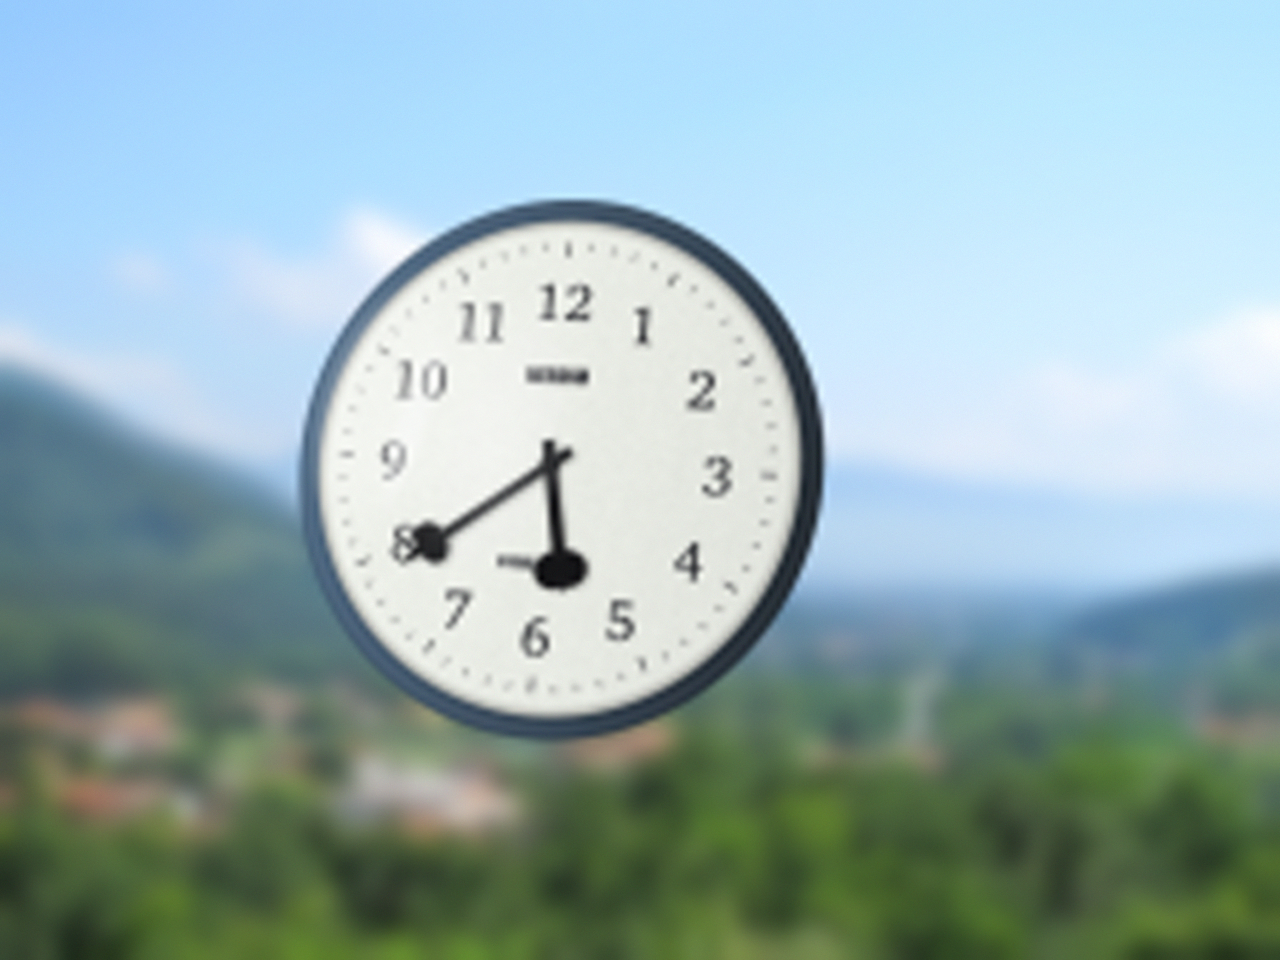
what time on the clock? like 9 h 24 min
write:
5 h 39 min
